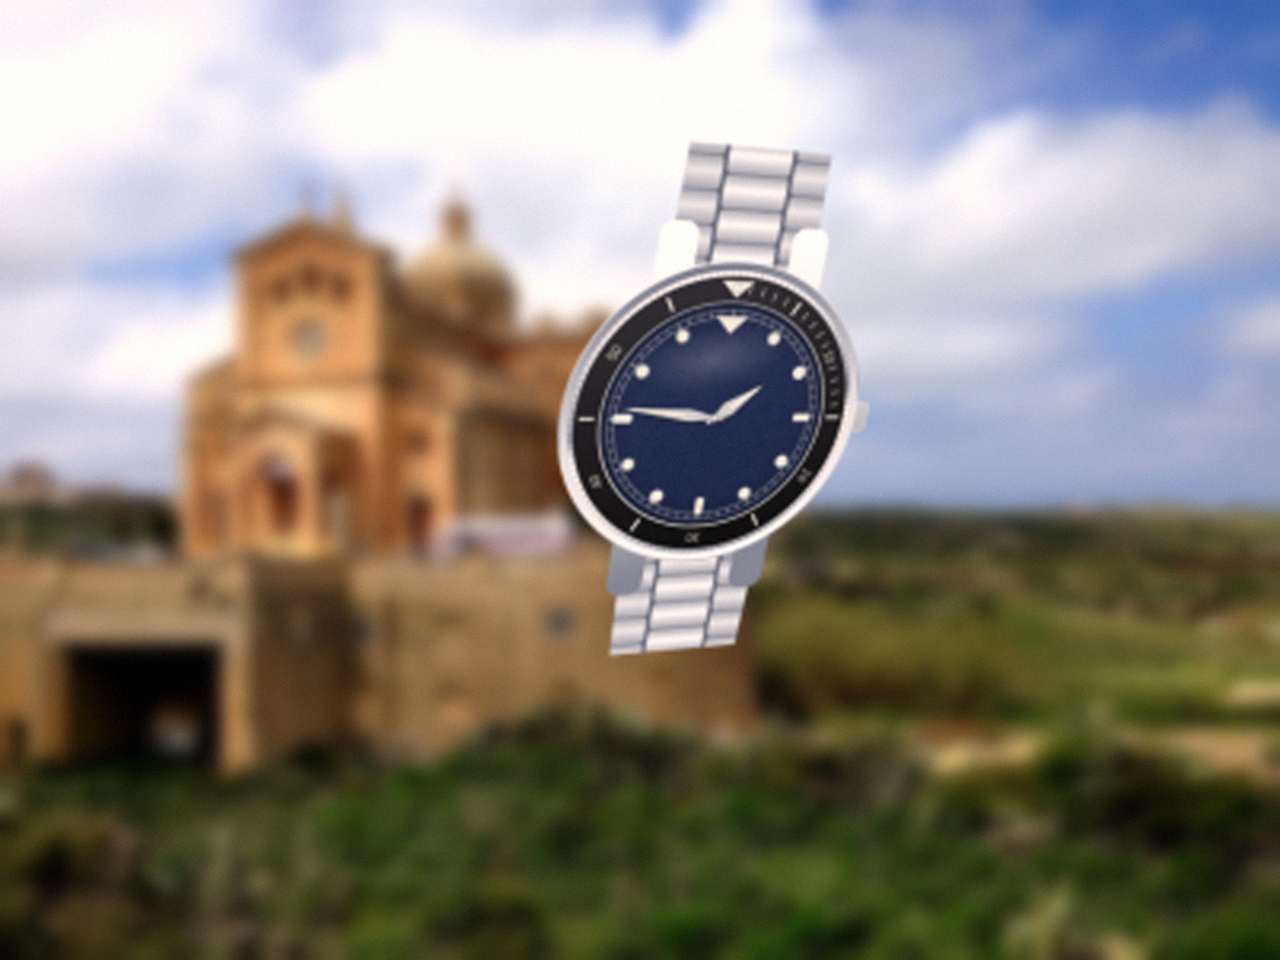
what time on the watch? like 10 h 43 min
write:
1 h 46 min
